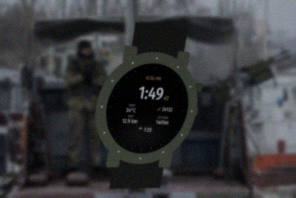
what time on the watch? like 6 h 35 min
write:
1 h 49 min
